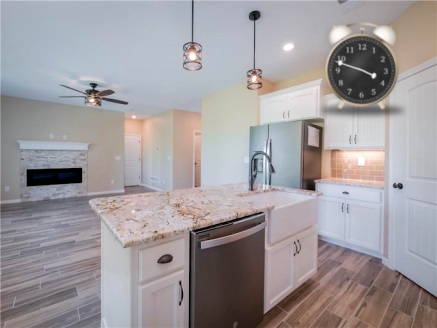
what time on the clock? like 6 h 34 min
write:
3 h 48 min
